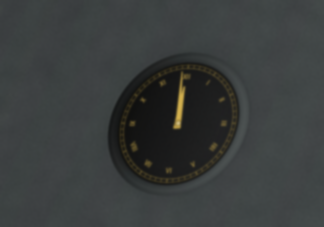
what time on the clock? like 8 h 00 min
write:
11 h 59 min
